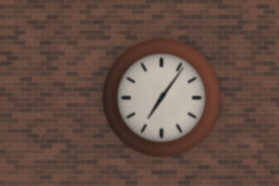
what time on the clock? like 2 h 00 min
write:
7 h 06 min
